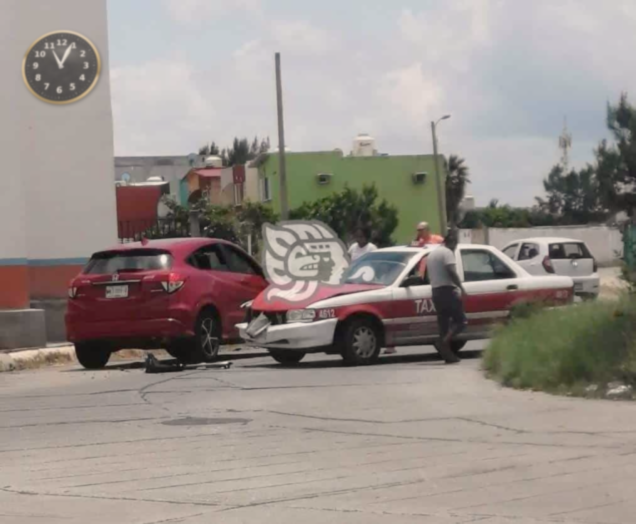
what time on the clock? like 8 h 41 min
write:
11 h 04 min
